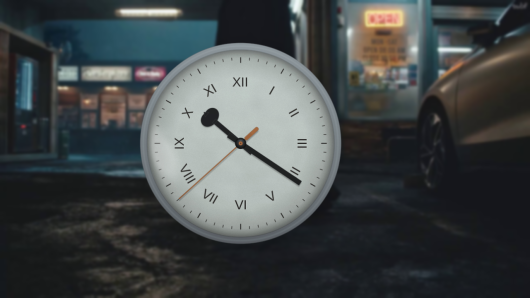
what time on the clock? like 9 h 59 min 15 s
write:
10 h 20 min 38 s
